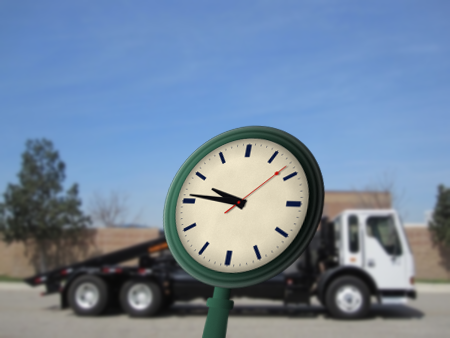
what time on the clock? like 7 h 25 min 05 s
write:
9 h 46 min 08 s
